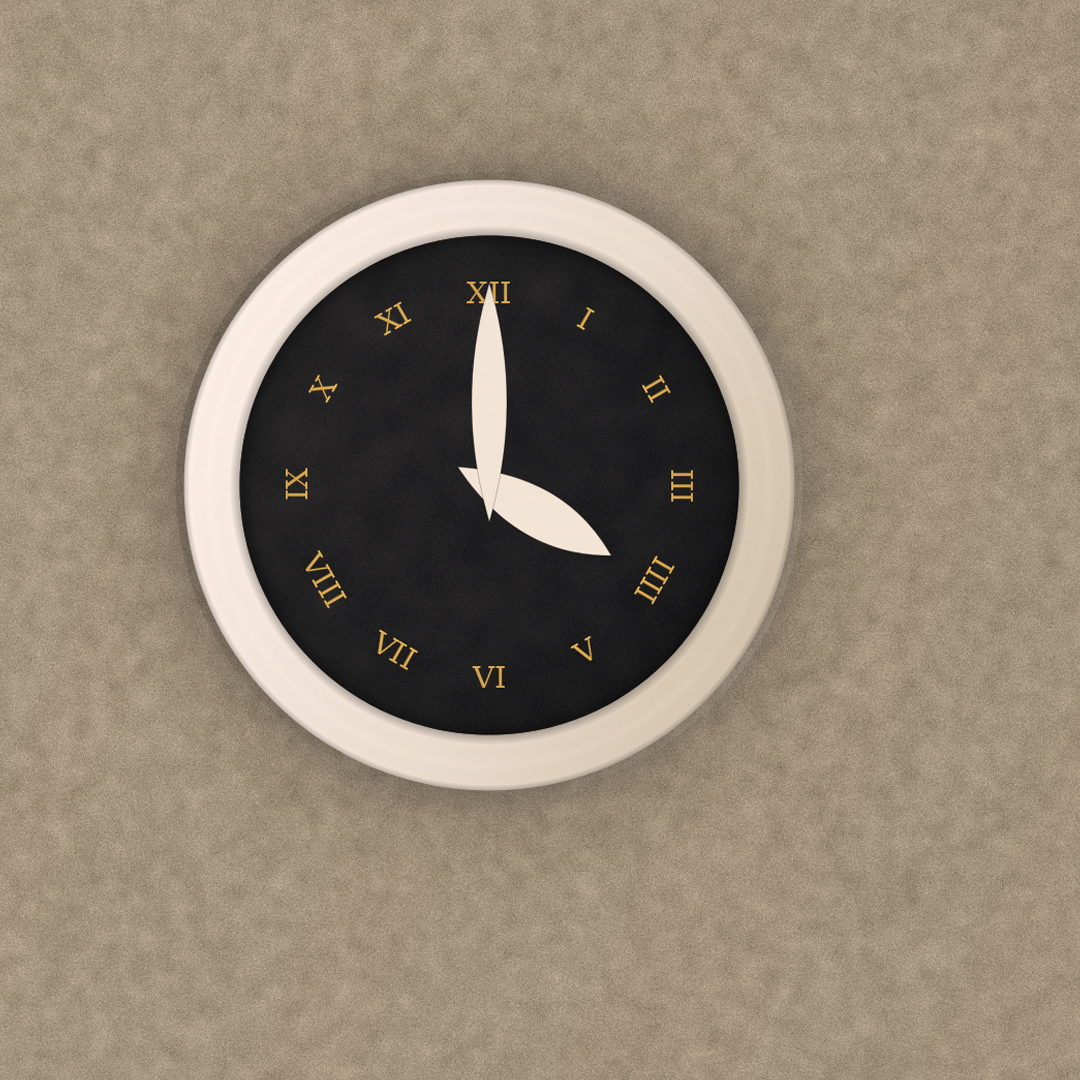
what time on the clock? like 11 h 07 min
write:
4 h 00 min
